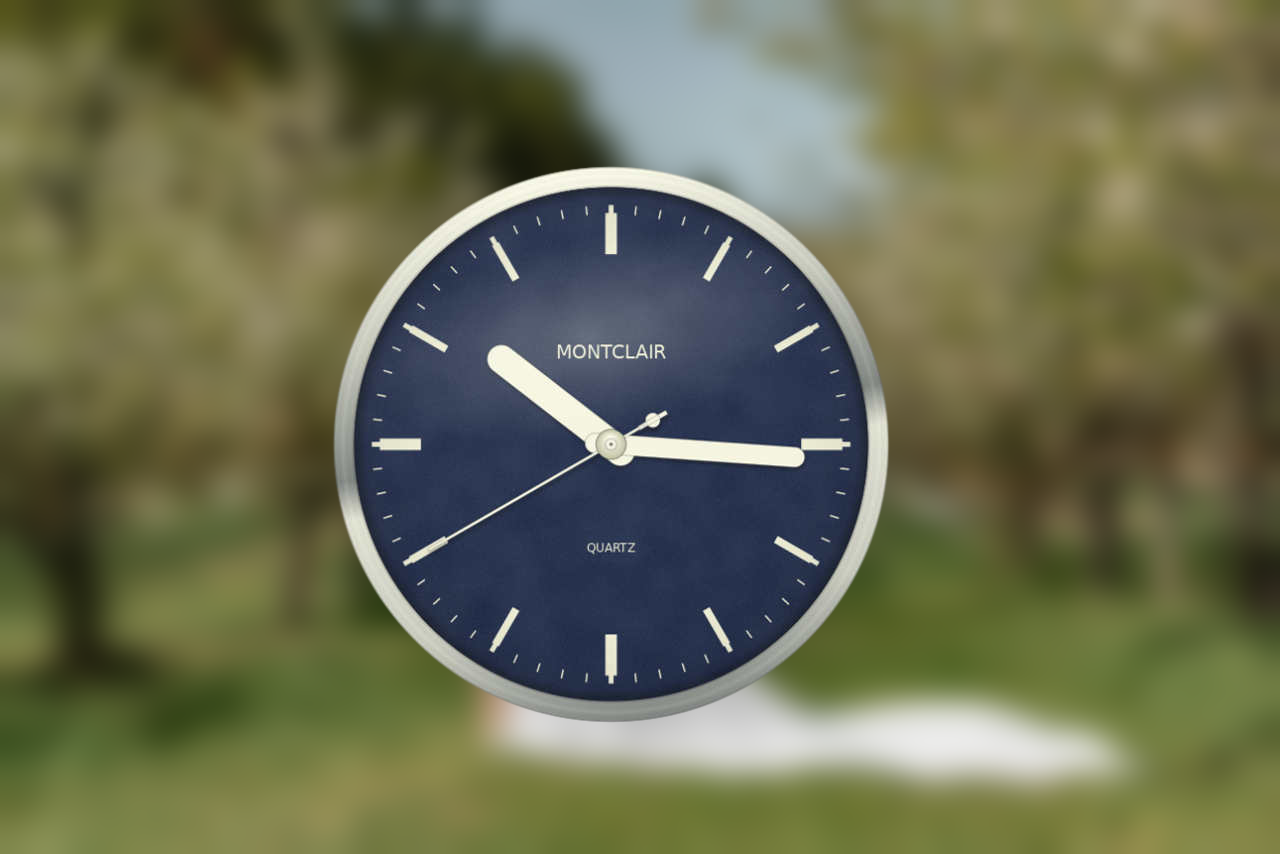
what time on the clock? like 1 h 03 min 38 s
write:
10 h 15 min 40 s
